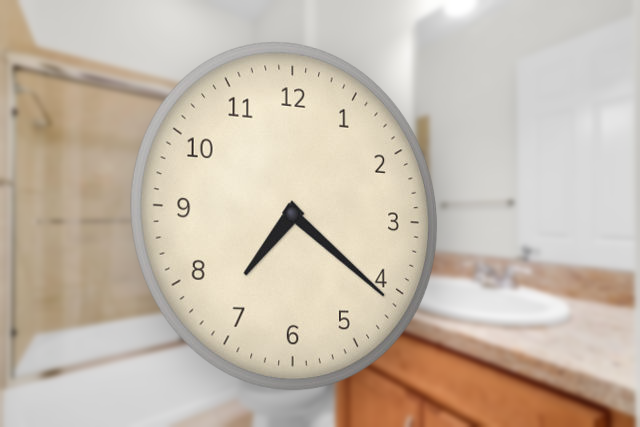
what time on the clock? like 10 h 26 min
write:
7 h 21 min
